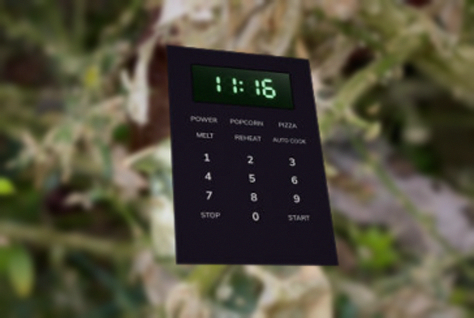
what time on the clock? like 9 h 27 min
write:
11 h 16 min
